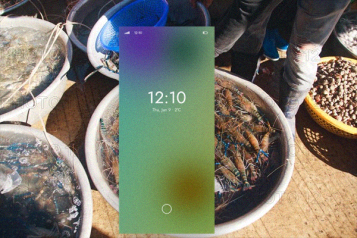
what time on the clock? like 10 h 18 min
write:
12 h 10 min
